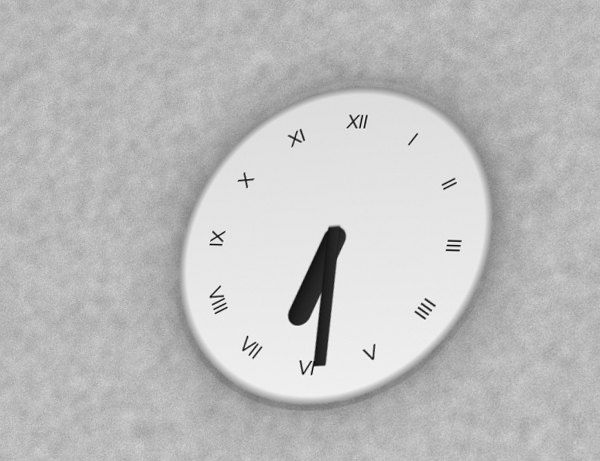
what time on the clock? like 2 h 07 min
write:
6 h 29 min
